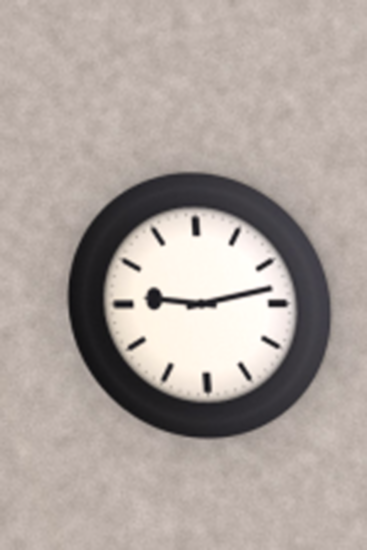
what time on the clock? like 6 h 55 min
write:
9 h 13 min
